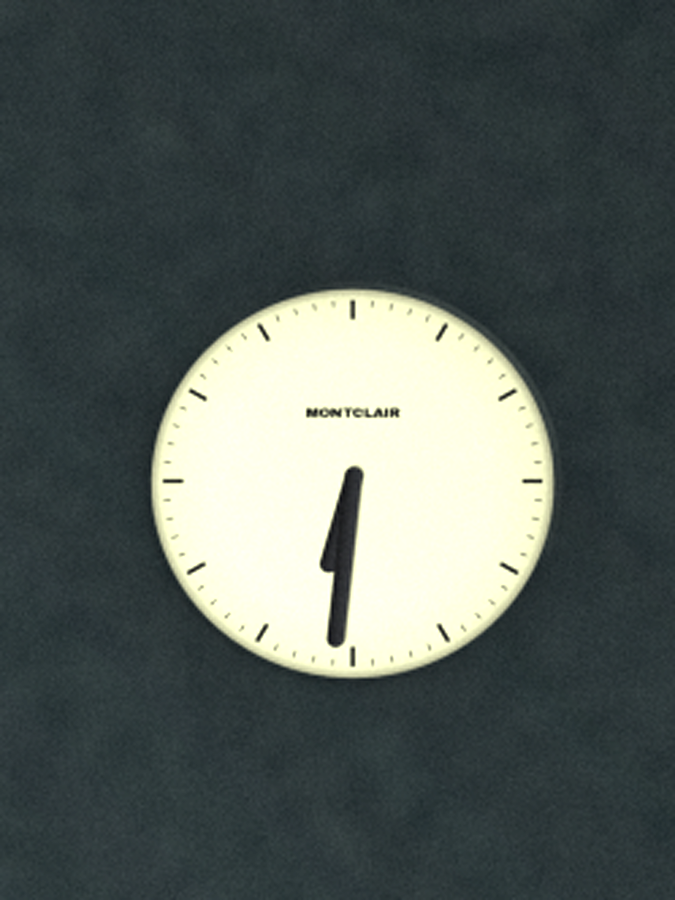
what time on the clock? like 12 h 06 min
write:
6 h 31 min
